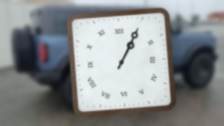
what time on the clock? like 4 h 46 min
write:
1 h 05 min
